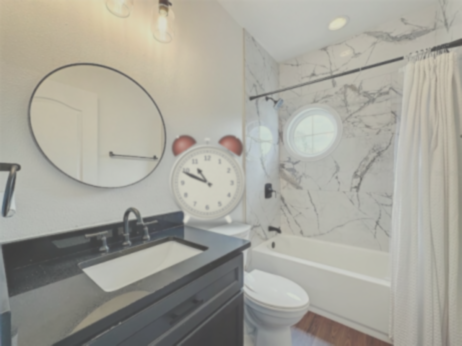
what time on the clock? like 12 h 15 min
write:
10 h 49 min
